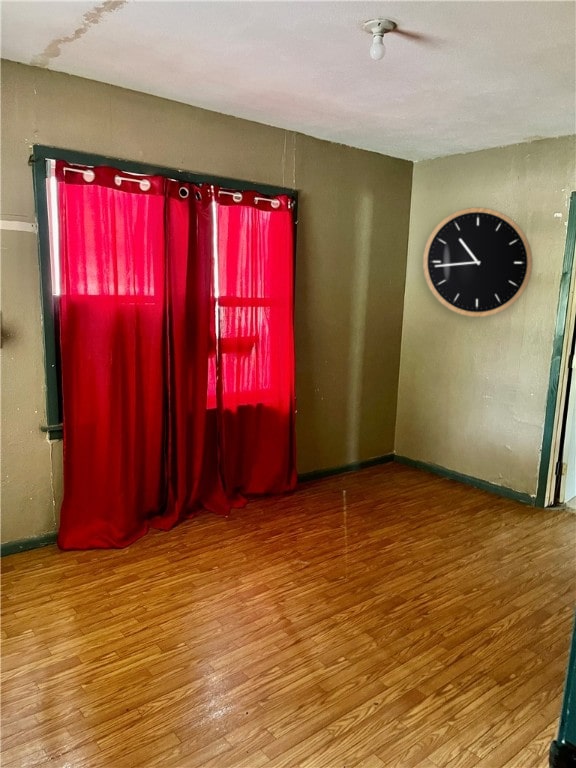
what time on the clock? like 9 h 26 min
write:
10 h 44 min
